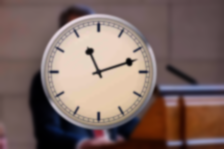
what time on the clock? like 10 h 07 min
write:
11 h 12 min
